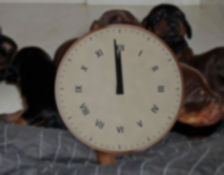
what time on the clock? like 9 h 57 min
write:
11 h 59 min
